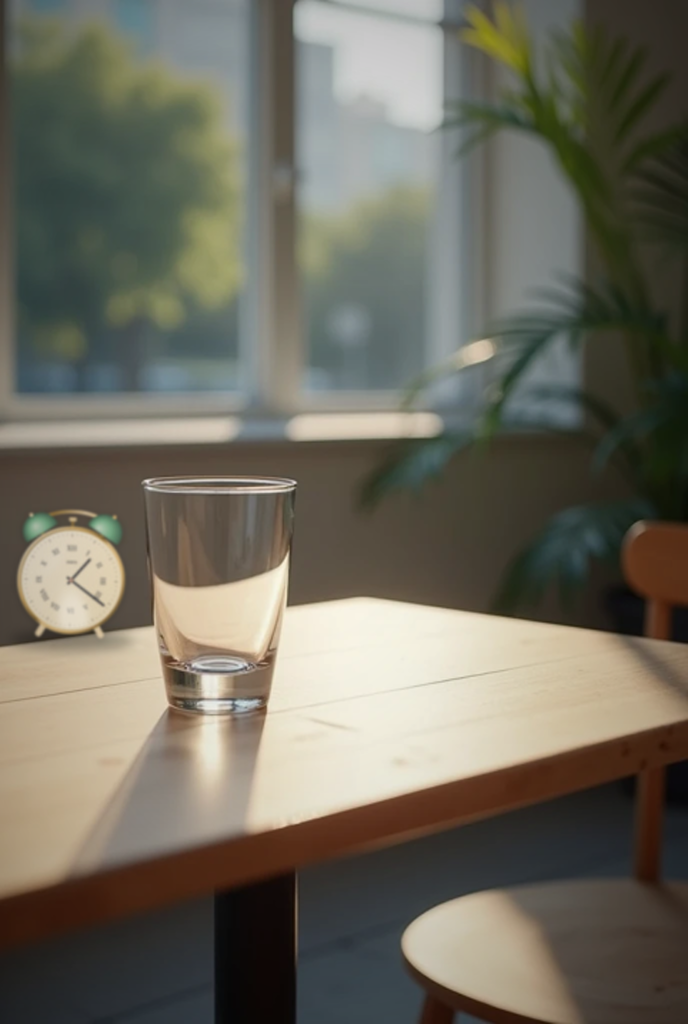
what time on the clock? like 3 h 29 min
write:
1 h 21 min
